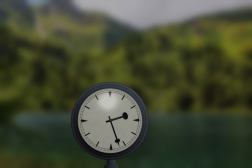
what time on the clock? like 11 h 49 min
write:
2 h 27 min
